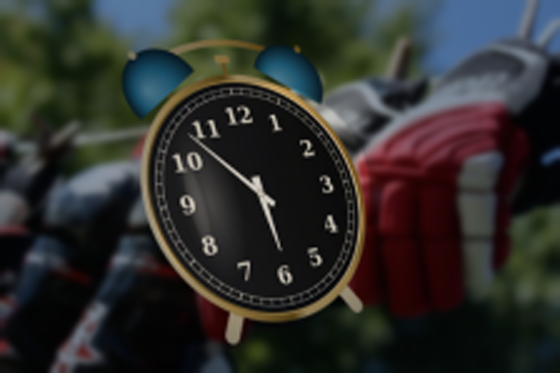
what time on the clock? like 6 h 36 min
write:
5 h 53 min
